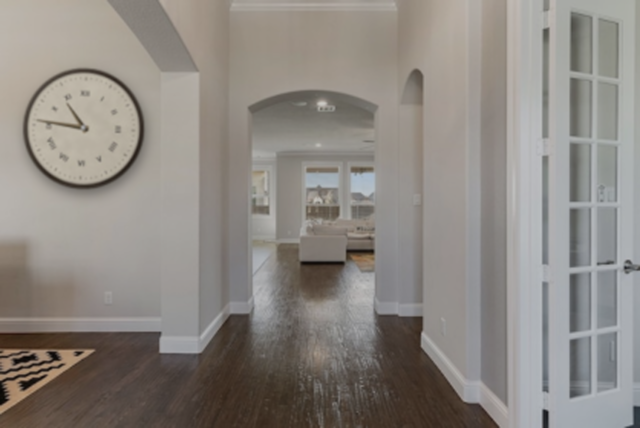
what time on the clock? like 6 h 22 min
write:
10 h 46 min
